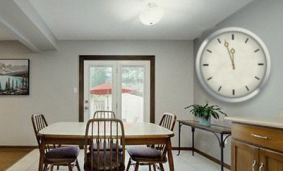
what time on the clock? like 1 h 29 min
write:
11 h 57 min
